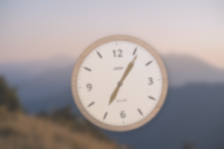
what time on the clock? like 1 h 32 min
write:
7 h 06 min
